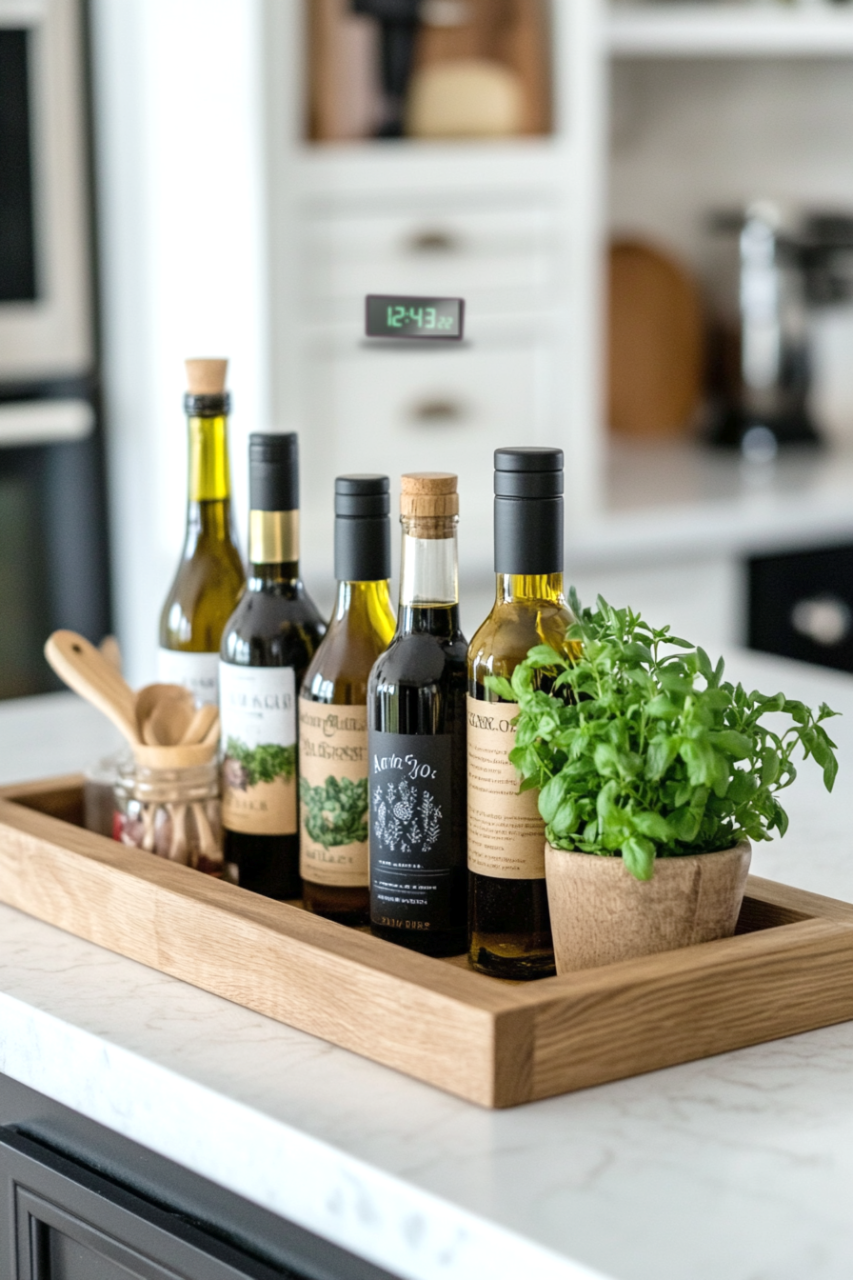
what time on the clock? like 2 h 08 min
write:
12 h 43 min
